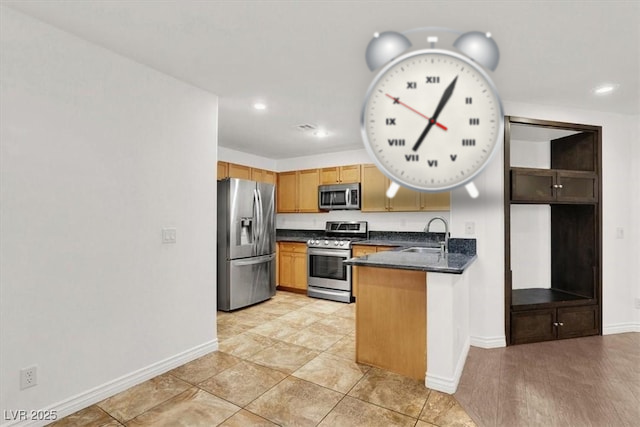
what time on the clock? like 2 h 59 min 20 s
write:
7 h 04 min 50 s
